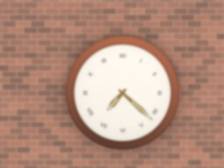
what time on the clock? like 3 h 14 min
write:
7 h 22 min
